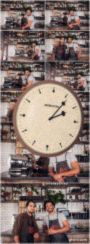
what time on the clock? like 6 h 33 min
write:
2 h 06 min
